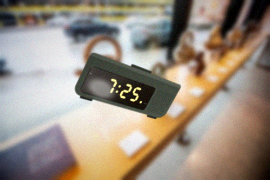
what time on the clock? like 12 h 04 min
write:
7 h 25 min
